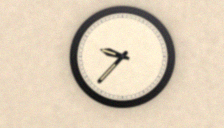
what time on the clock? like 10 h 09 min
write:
9 h 37 min
